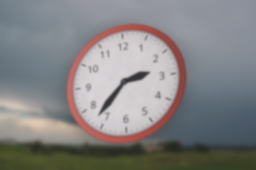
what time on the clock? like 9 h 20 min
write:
2 h 37 min
